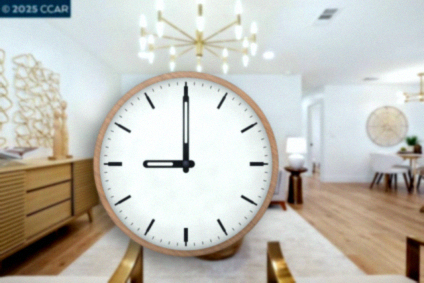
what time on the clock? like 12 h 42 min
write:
9 h 00 min
